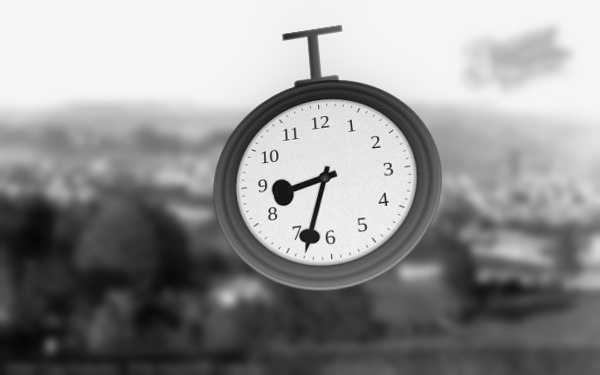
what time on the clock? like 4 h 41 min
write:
8 h 33 min
